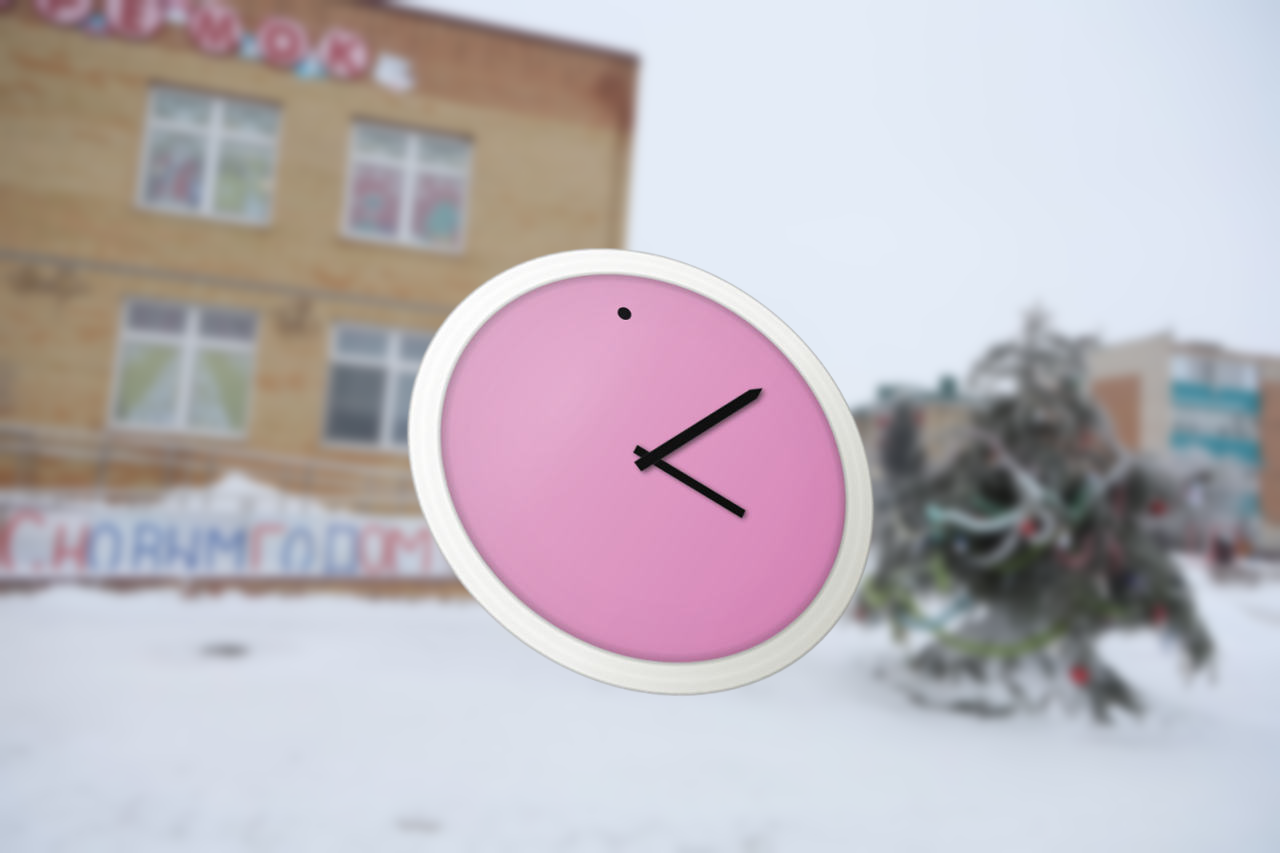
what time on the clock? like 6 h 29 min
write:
4 h 10 min
